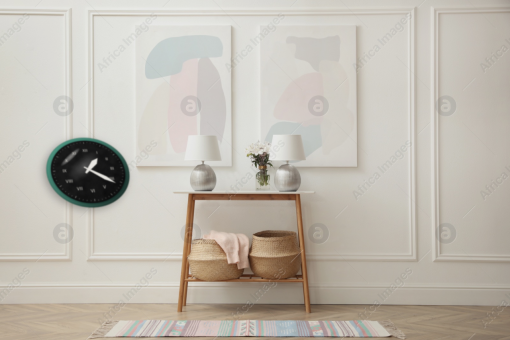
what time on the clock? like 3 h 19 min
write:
1 h 21 min
